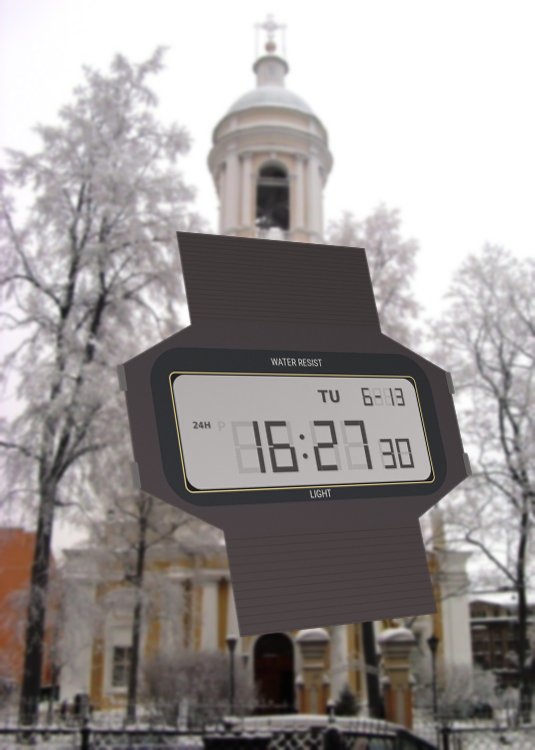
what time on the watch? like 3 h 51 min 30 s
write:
16 h 27 min 30 s
